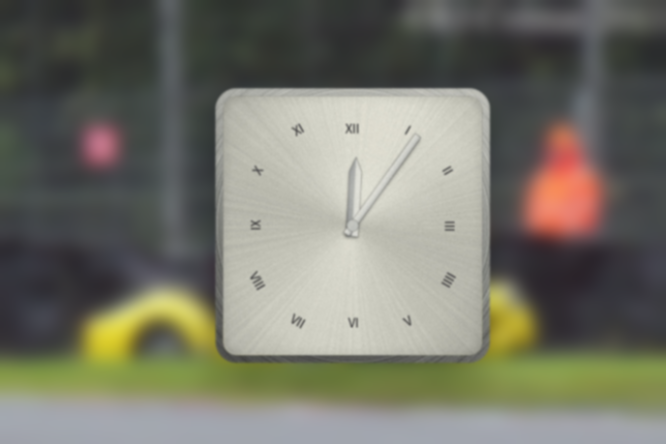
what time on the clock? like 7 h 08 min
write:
12 h 06 min
